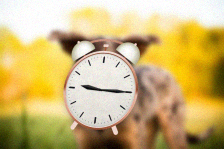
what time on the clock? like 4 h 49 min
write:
9 h 15 min
